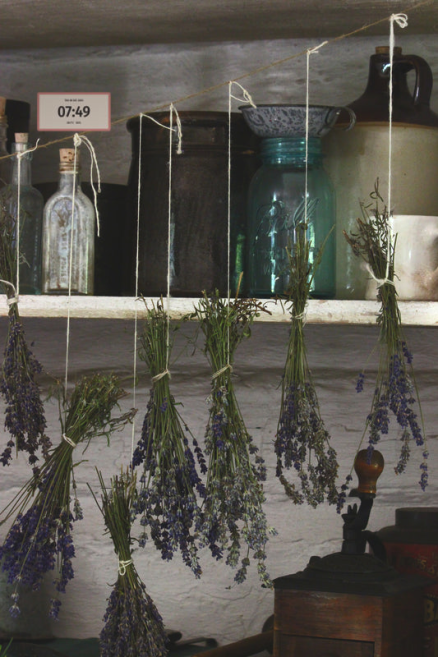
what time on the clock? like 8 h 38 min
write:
7 h 49 min
